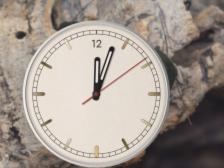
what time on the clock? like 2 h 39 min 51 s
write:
12 h 03 min 09 s
